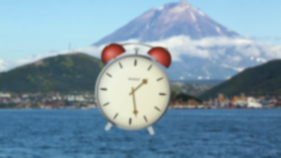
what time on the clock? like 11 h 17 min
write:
1 h 28 min
